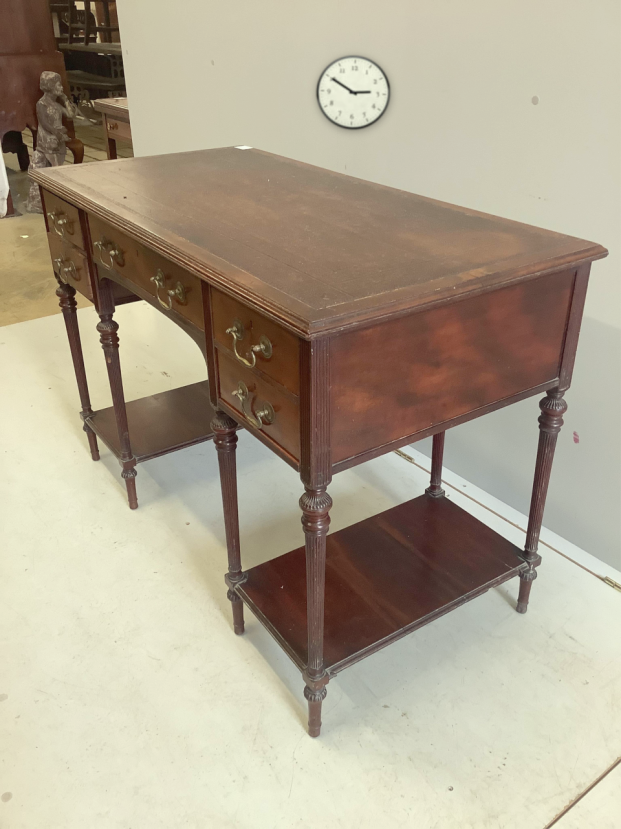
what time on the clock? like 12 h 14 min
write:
2 h 50 min
